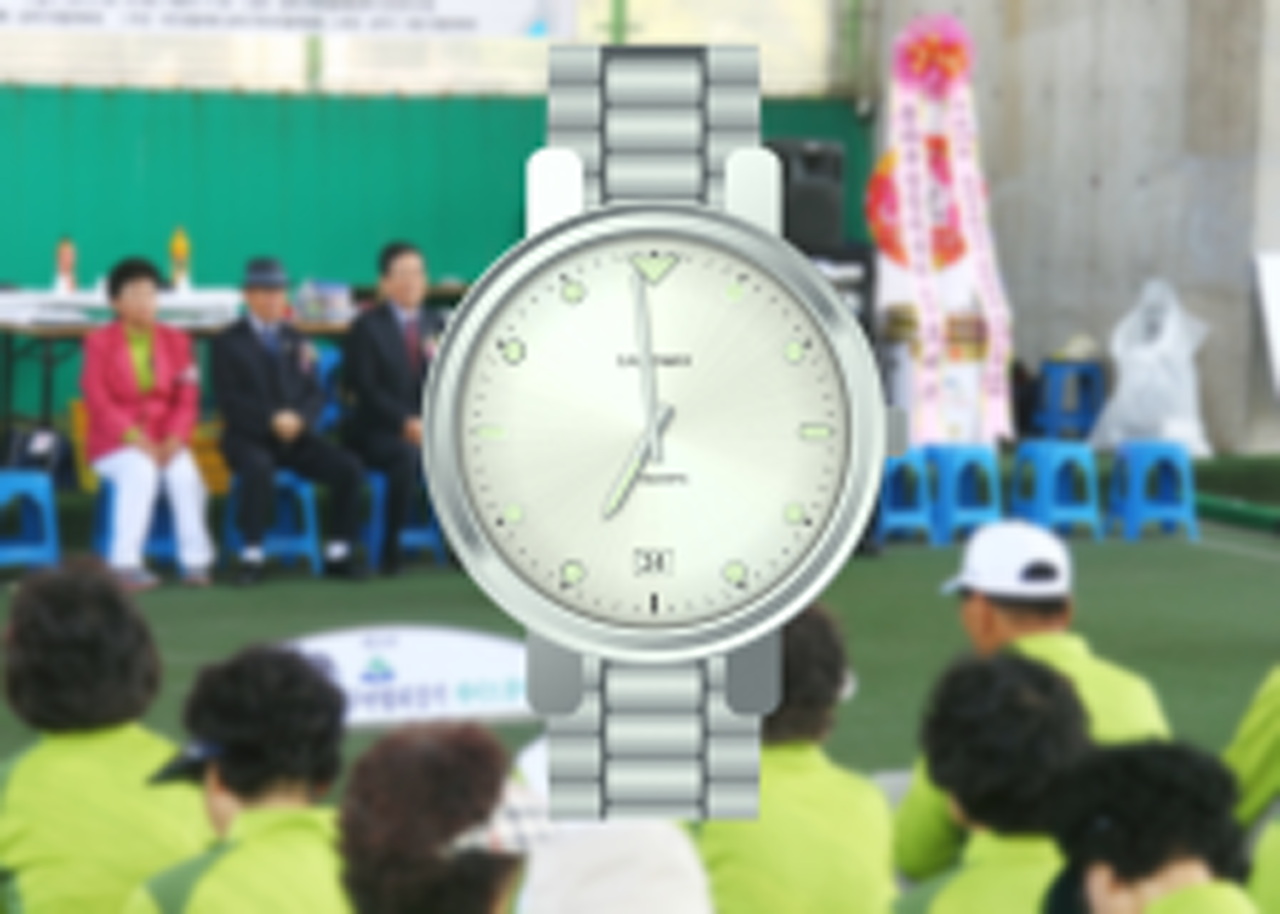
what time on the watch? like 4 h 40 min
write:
6 h 59 min
